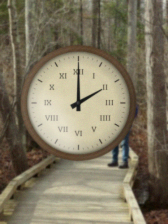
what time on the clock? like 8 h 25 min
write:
2 h 00 min
